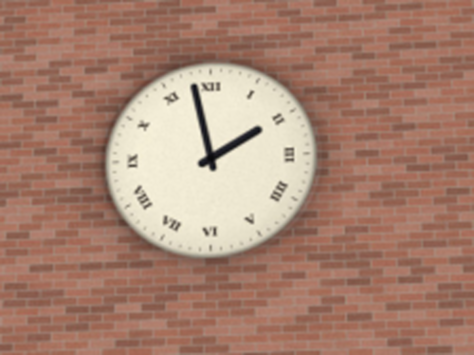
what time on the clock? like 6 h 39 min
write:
1 h 58 min
